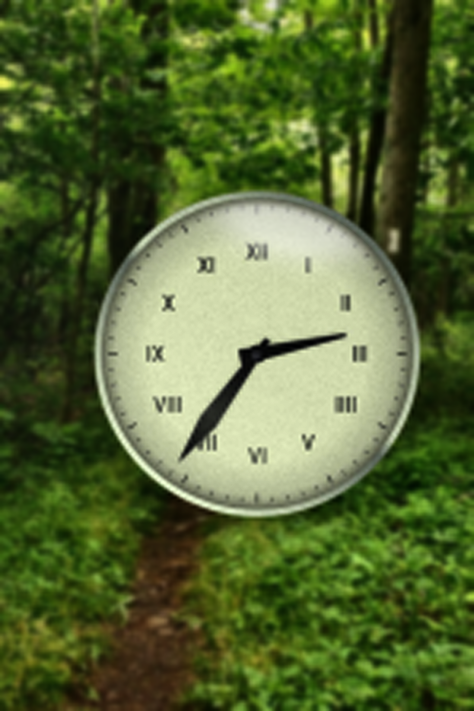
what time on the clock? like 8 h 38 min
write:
2 h 36 min
